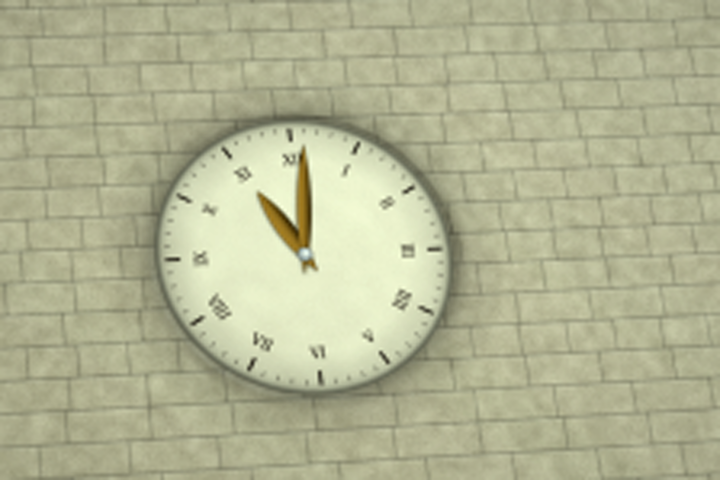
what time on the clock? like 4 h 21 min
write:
11 h 01 min
